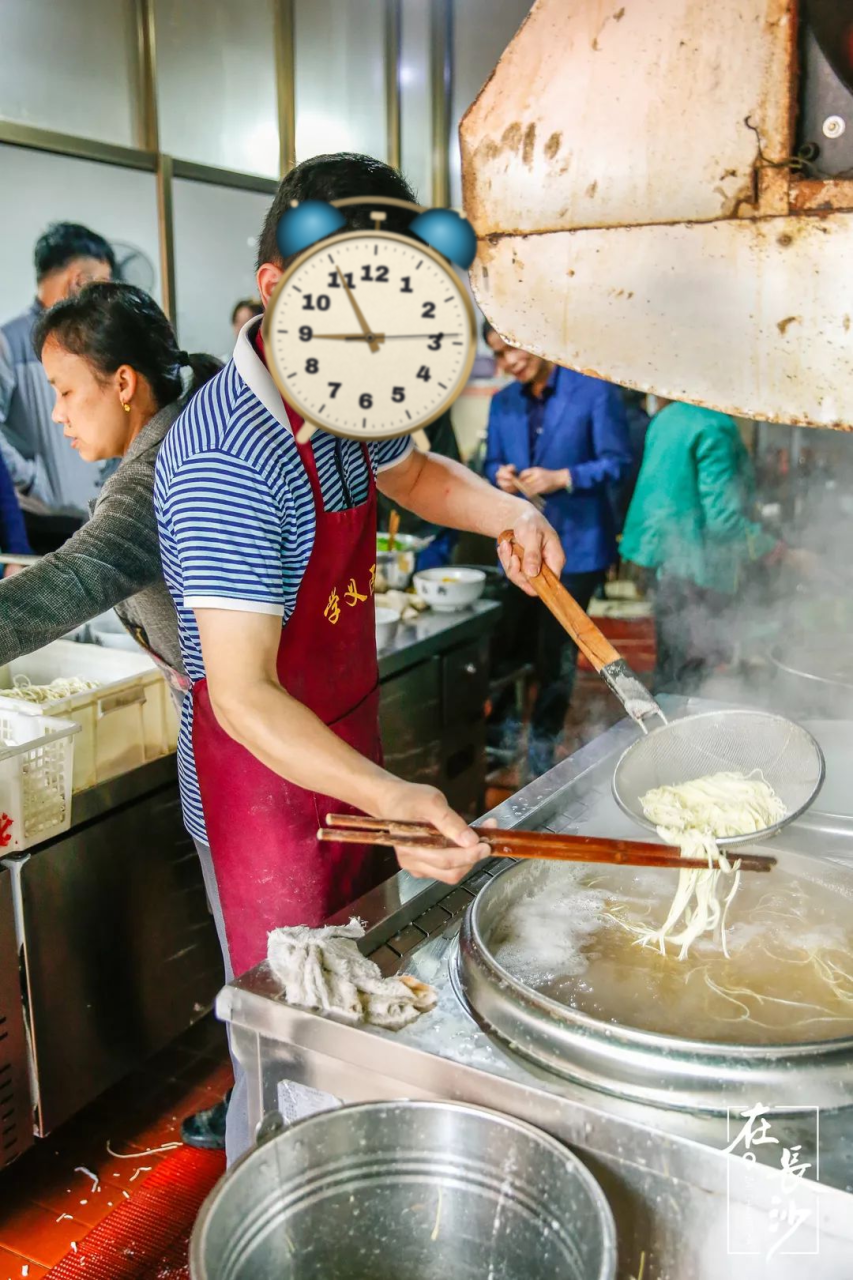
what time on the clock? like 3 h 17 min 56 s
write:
8 h 55 min 14 s
